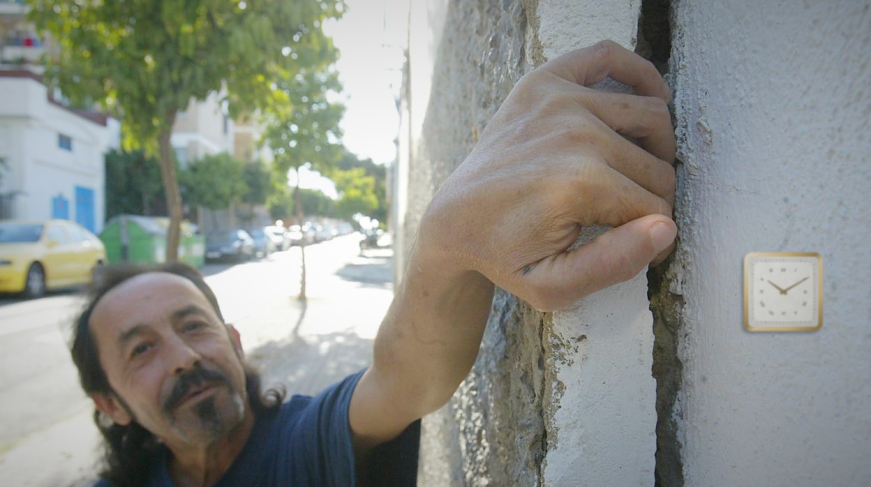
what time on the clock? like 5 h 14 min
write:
10 h 10 min
